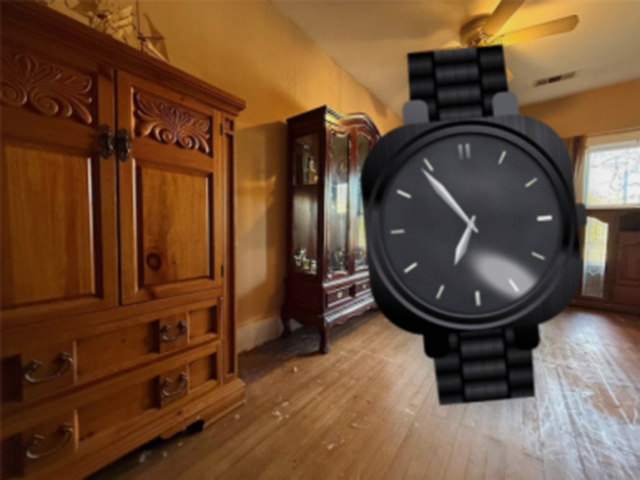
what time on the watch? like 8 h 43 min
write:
6 h 54 min
